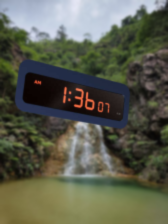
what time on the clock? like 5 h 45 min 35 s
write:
1 h 36 min 07 s
